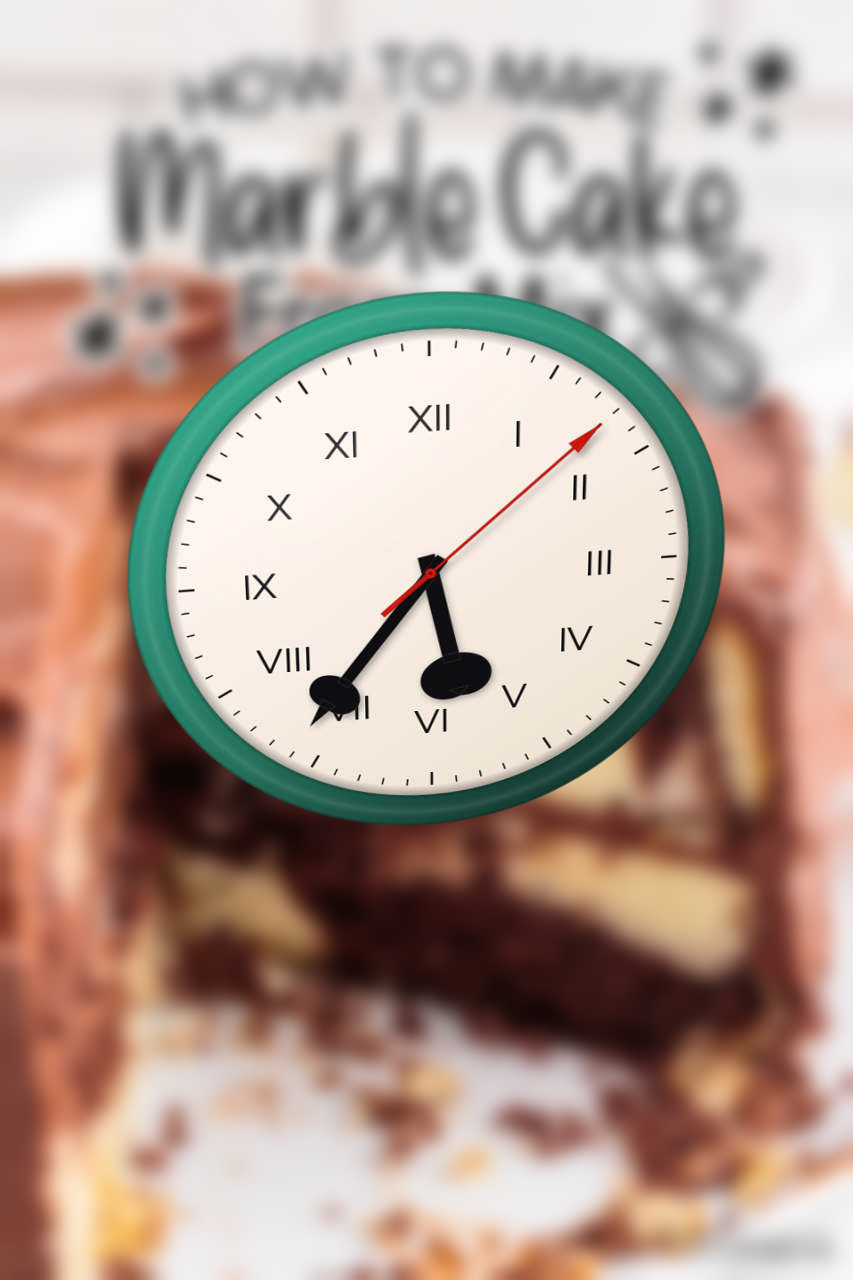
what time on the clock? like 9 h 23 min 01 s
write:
5 h 36 min 08 s
